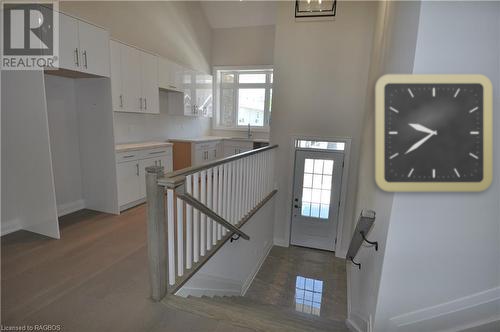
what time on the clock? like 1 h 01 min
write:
9 h 39 min
